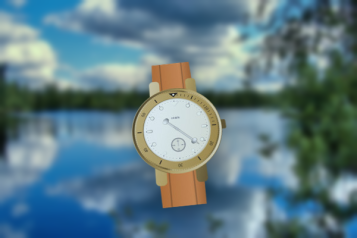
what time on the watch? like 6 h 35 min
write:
10 h 22 min
